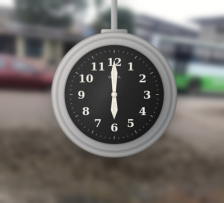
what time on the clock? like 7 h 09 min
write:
6 h 00 min
